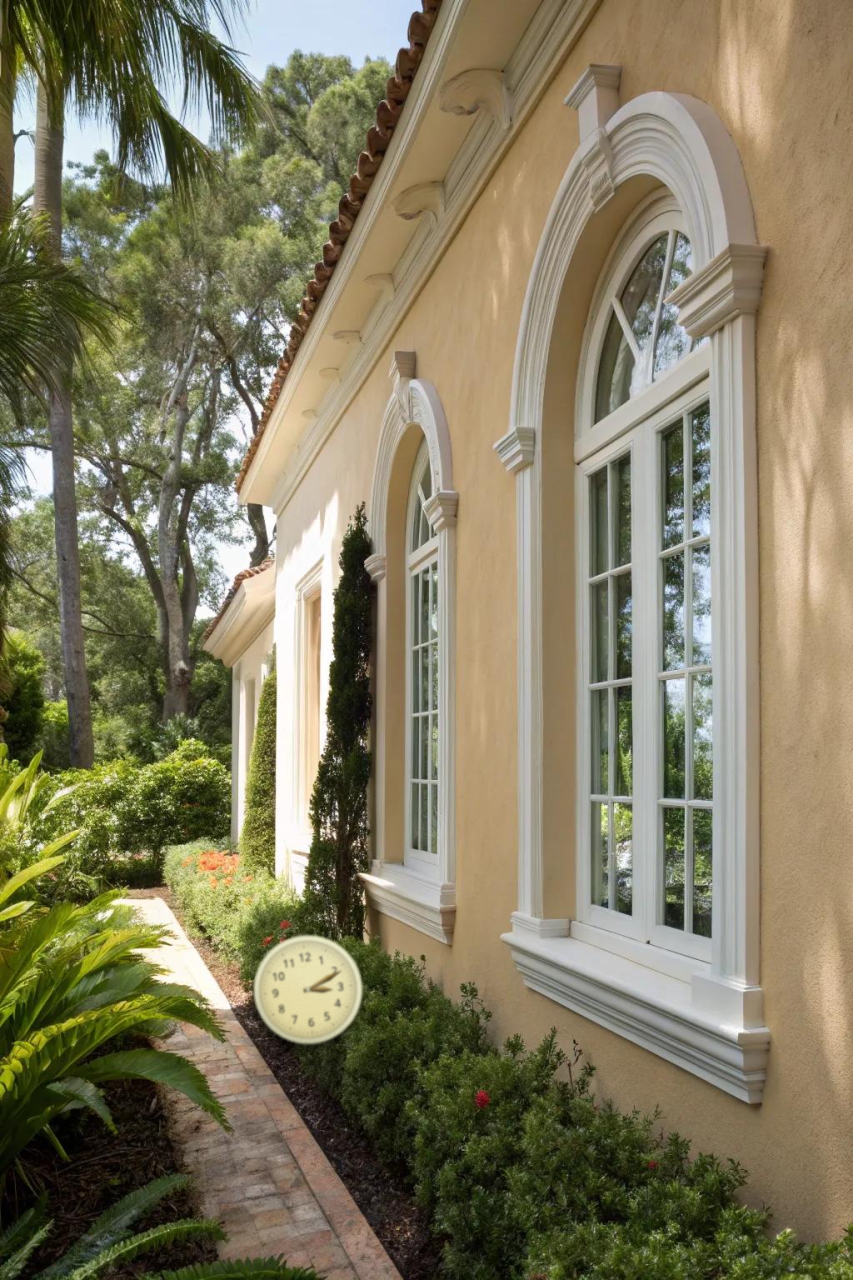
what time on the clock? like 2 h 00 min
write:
3 h 11 min
